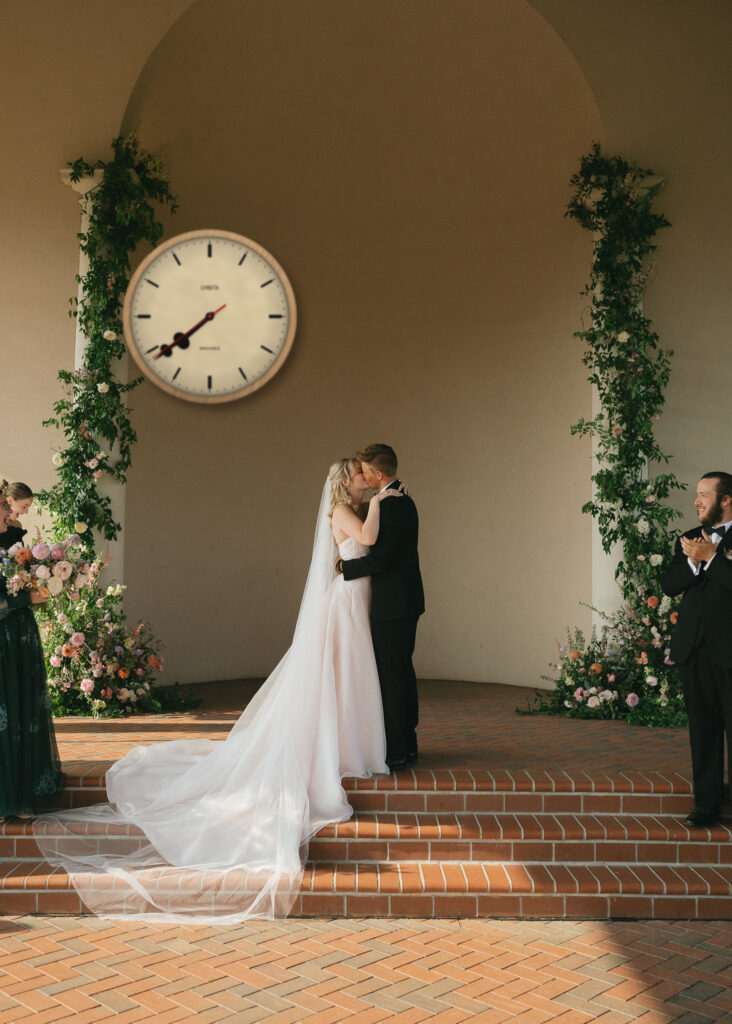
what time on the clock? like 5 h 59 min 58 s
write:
7 h 38 min 39 s
